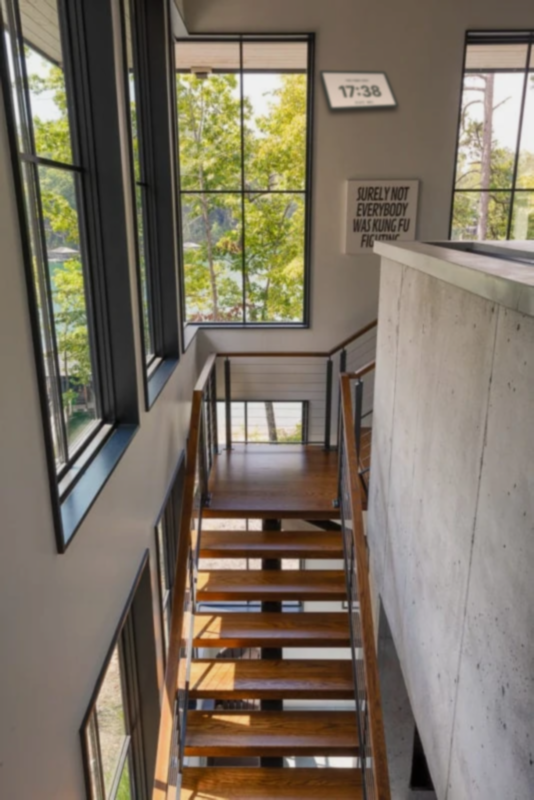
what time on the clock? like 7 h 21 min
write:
17 h 38 min
